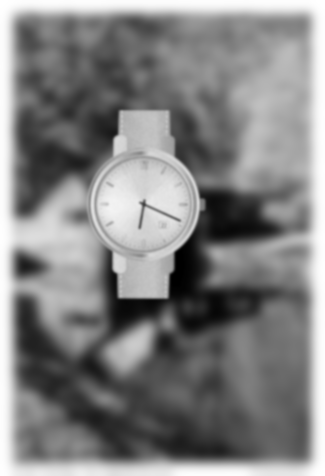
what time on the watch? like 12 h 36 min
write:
6 h 19 min
